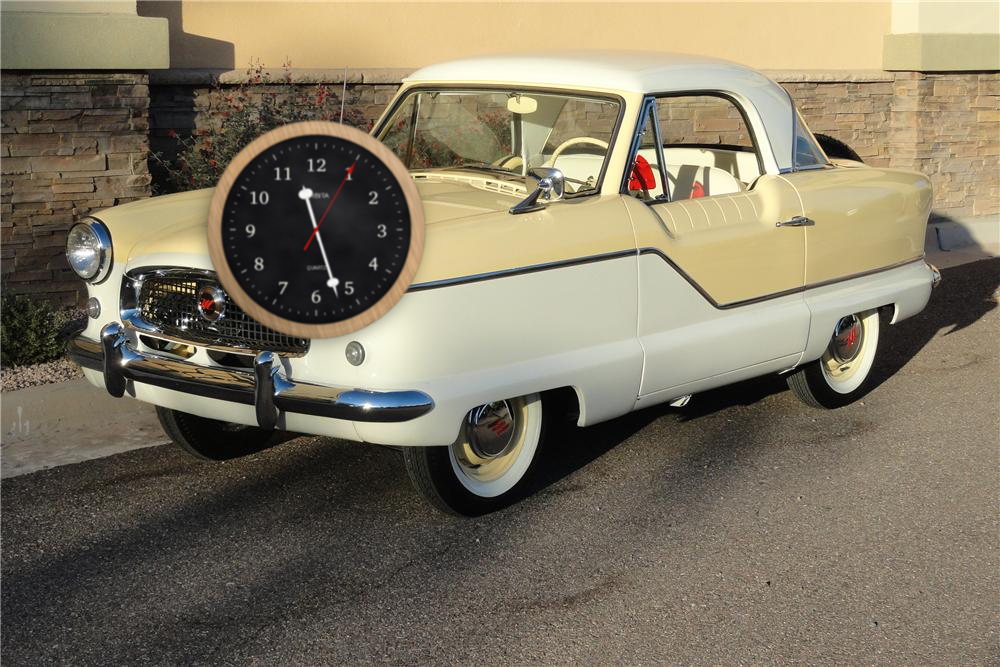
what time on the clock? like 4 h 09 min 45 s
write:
11 h 27 min 05 s
